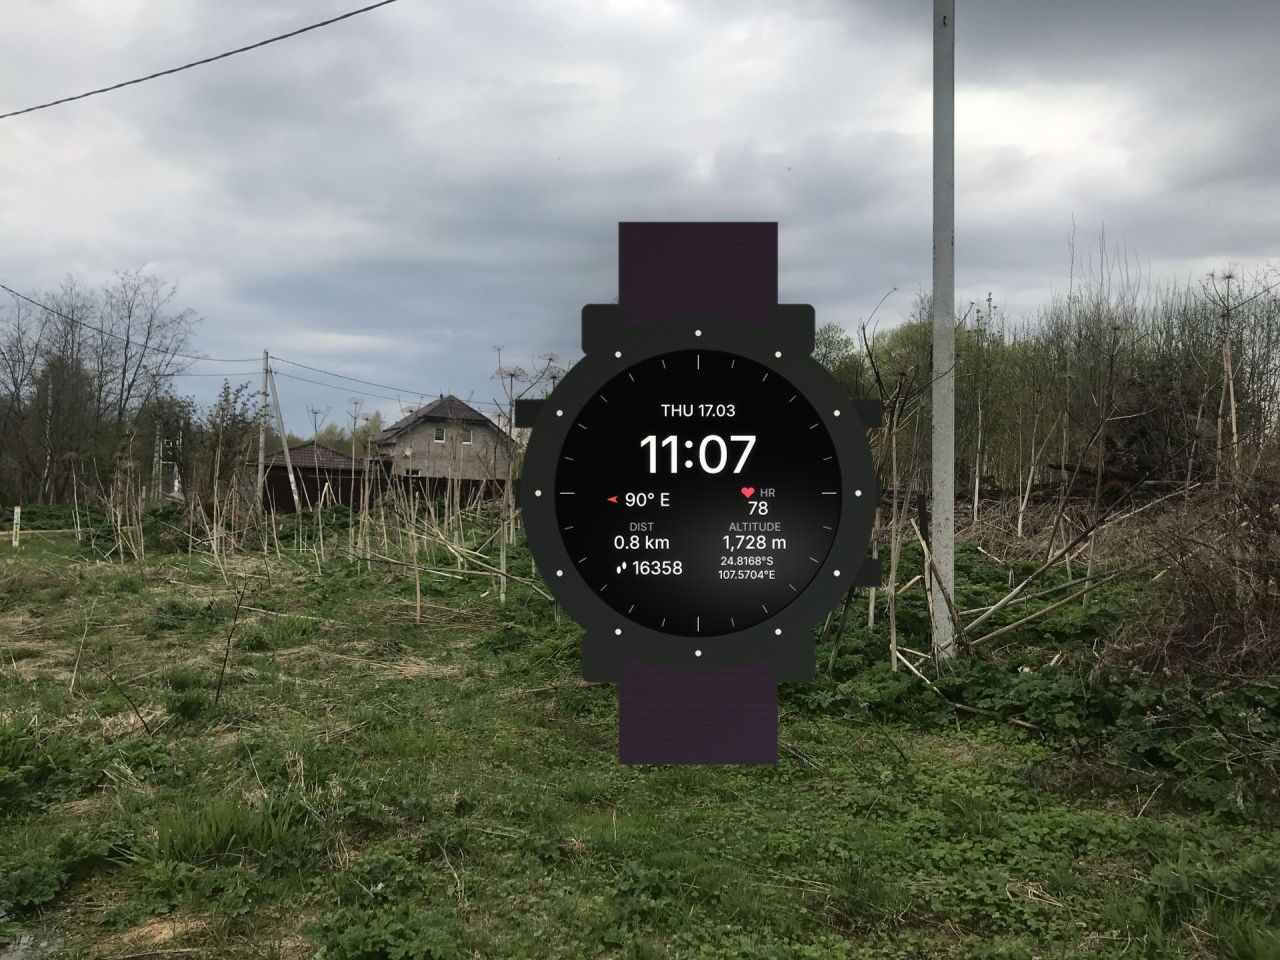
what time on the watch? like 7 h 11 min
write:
11 h 07 min
